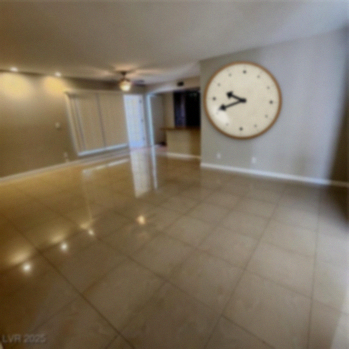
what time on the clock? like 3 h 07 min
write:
9 h 41 min
